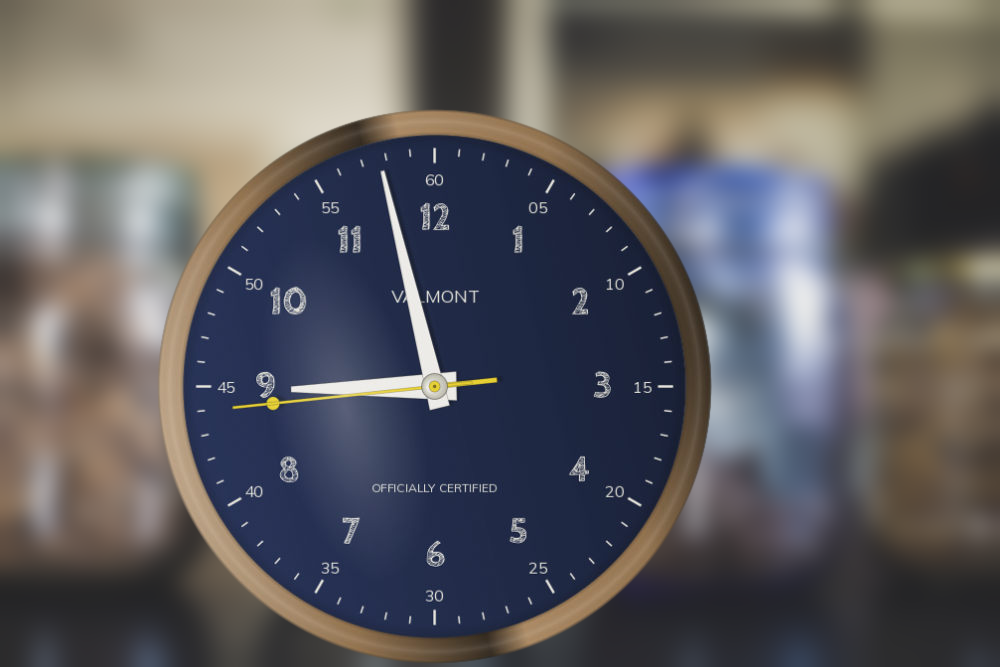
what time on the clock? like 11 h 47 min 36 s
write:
8 h 57 min 44 s
